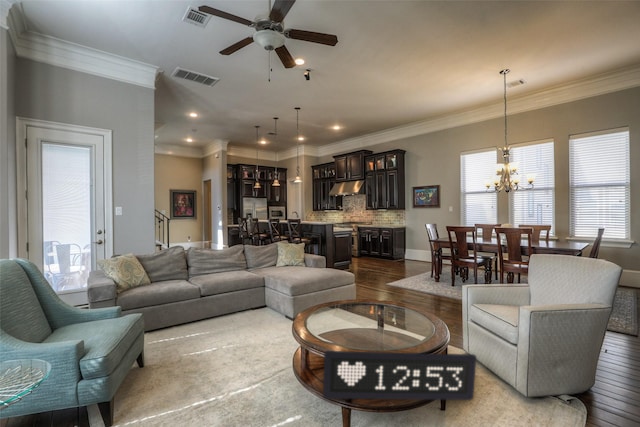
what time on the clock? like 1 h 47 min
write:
12 h 53 min
